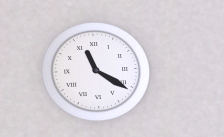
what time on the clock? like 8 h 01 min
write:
11 h 21 min
